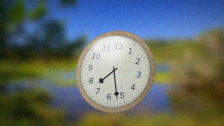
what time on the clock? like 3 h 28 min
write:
7 h 27 min
